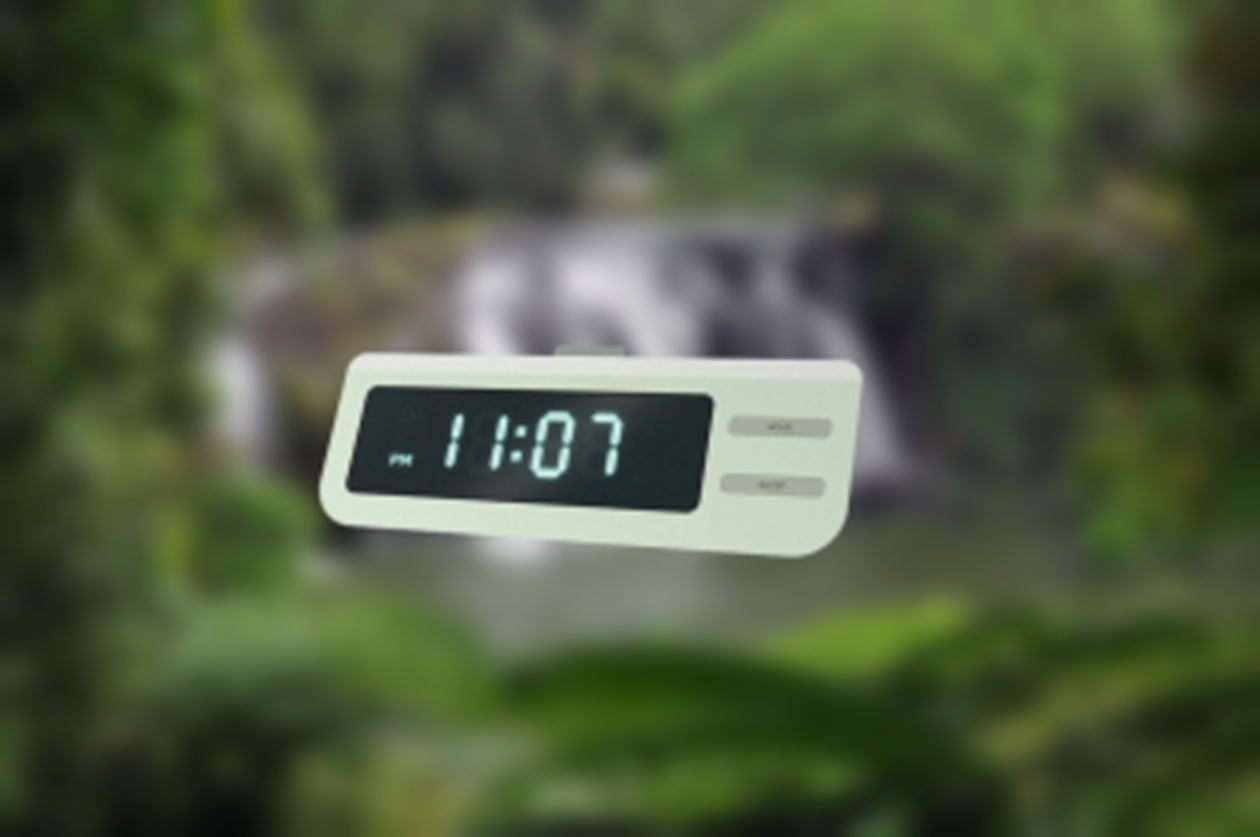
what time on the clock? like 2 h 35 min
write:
11 h 07 min
